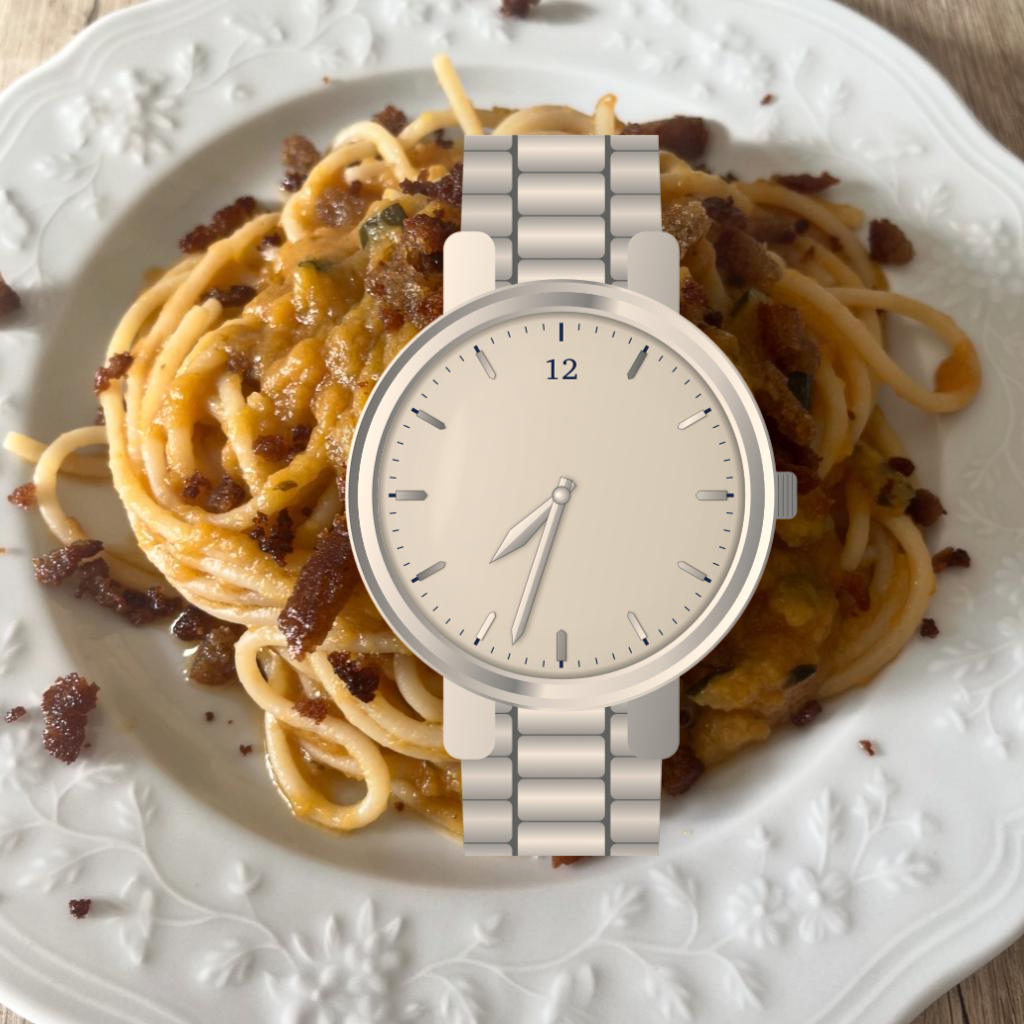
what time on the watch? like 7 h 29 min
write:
7 h 33 min
